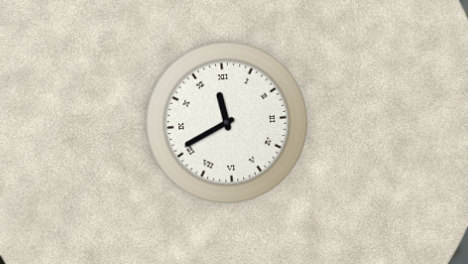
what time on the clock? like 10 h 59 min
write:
11 h 41 min
